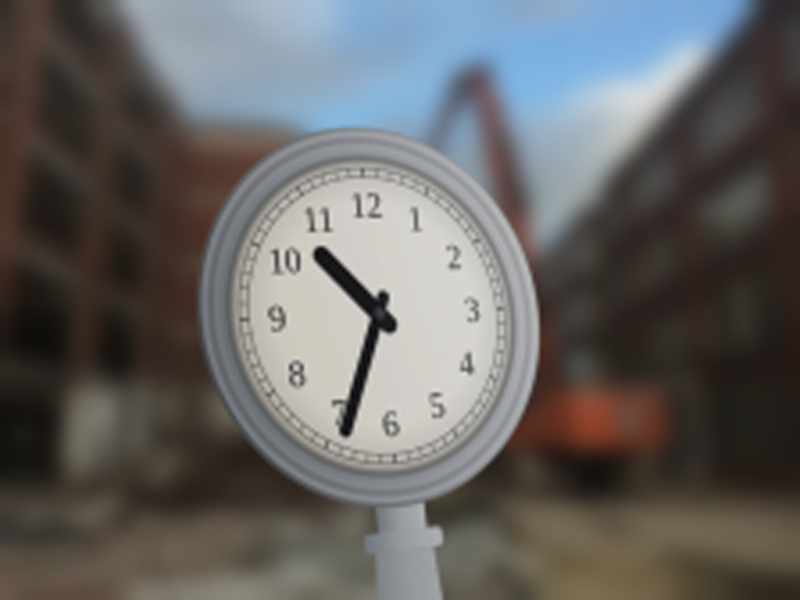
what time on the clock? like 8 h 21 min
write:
10 h 34 min
